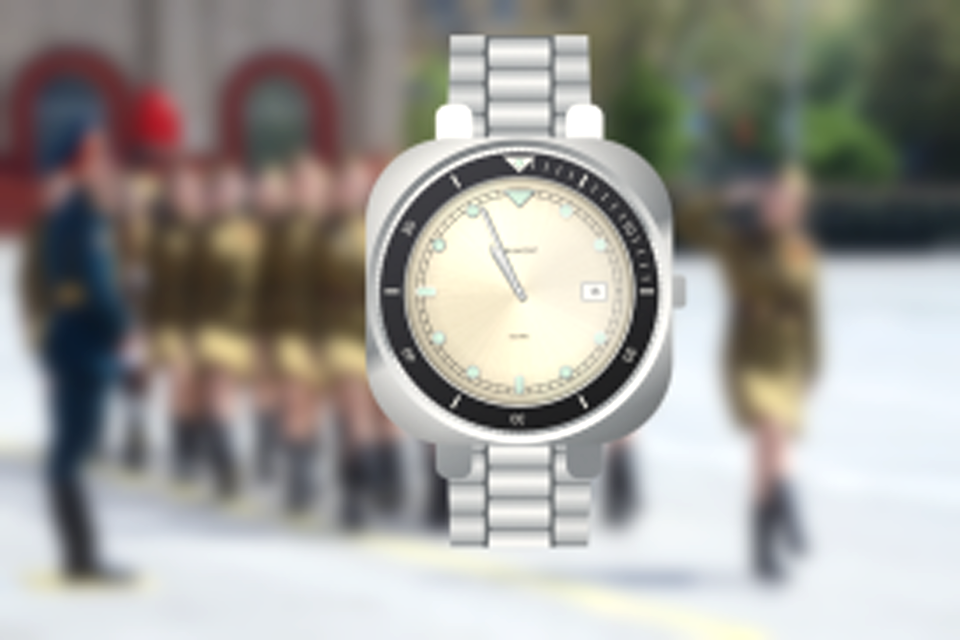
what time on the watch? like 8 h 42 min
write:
10 h 56 min
